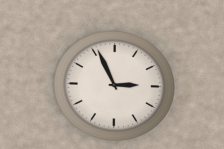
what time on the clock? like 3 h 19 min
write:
2 h 56 min
